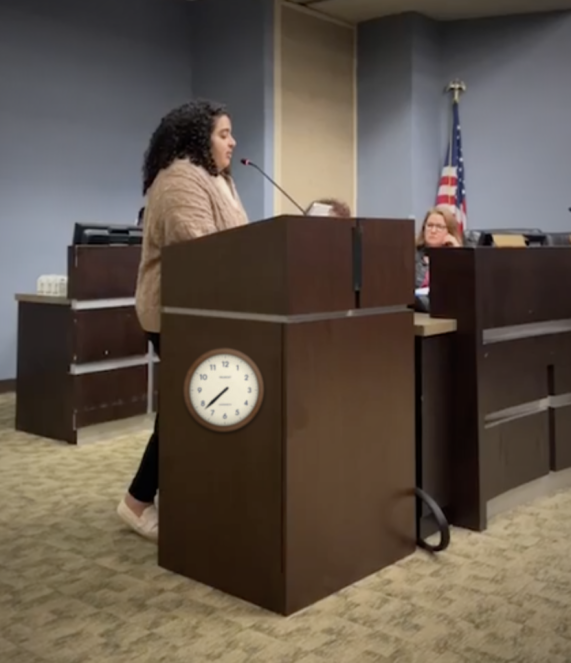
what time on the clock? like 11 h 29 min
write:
7 h 38 min
